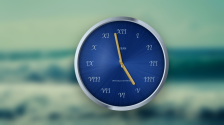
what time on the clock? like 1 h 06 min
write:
4 h 58 min
